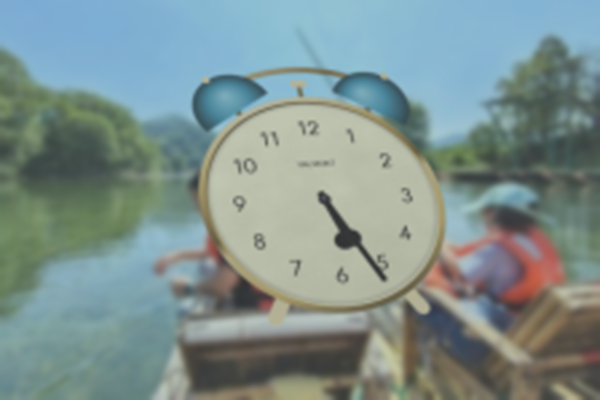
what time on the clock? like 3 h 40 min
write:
5 h 26 min
